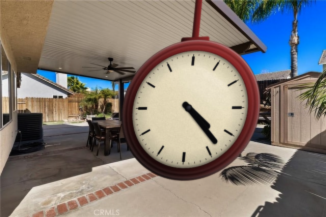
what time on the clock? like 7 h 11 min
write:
4 h 23 min
